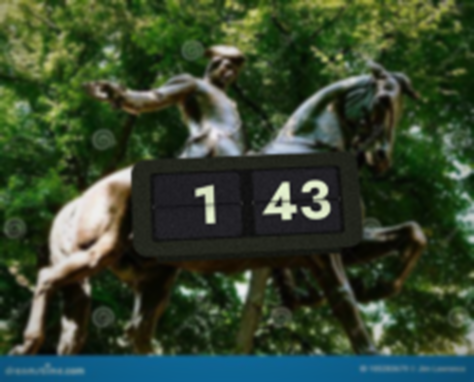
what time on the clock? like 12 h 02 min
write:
1 h 43 min
